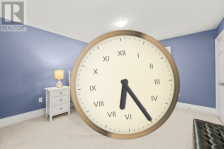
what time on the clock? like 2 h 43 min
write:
6 h 25 min
